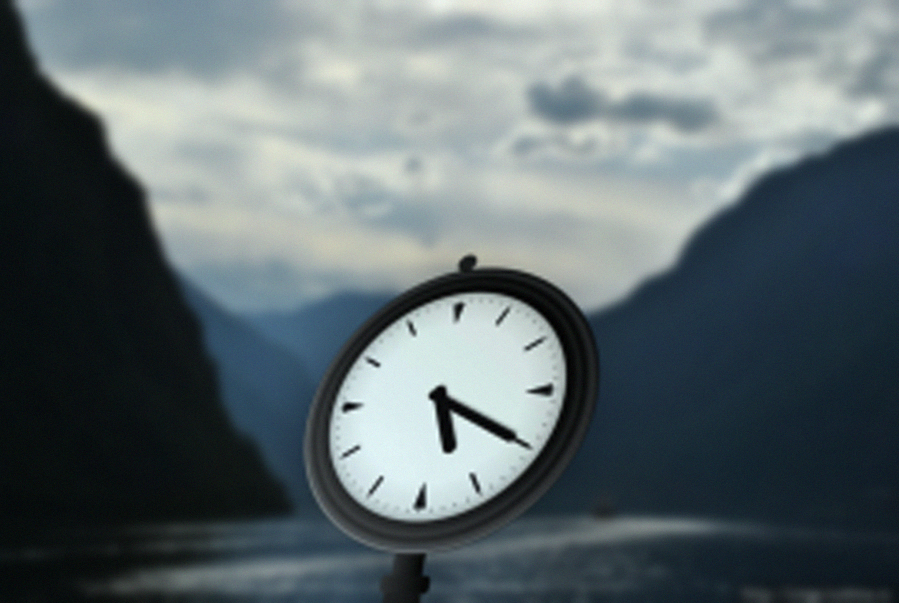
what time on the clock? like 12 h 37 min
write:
5 h 20 min
